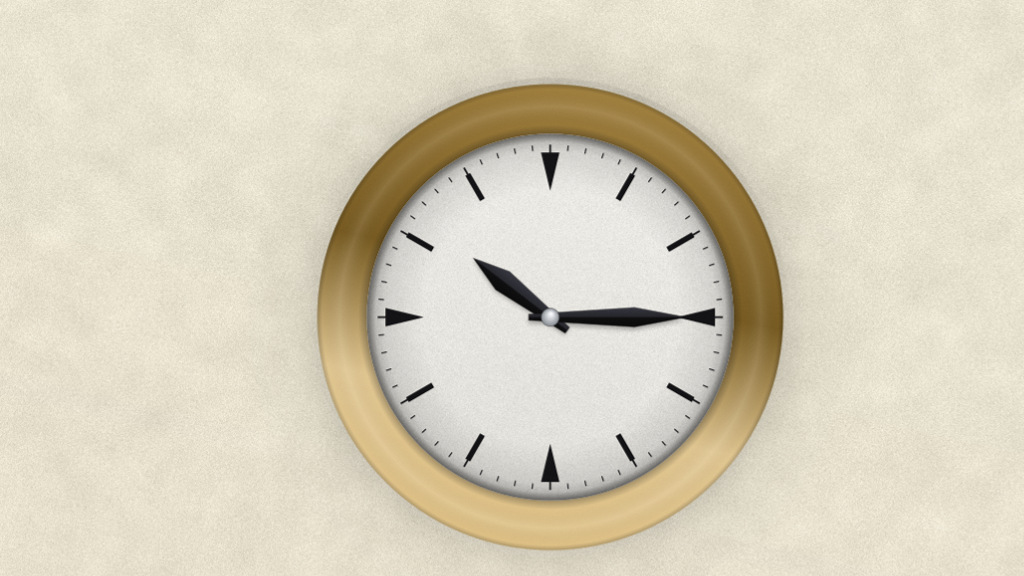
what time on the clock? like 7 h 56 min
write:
10 h 15 min
